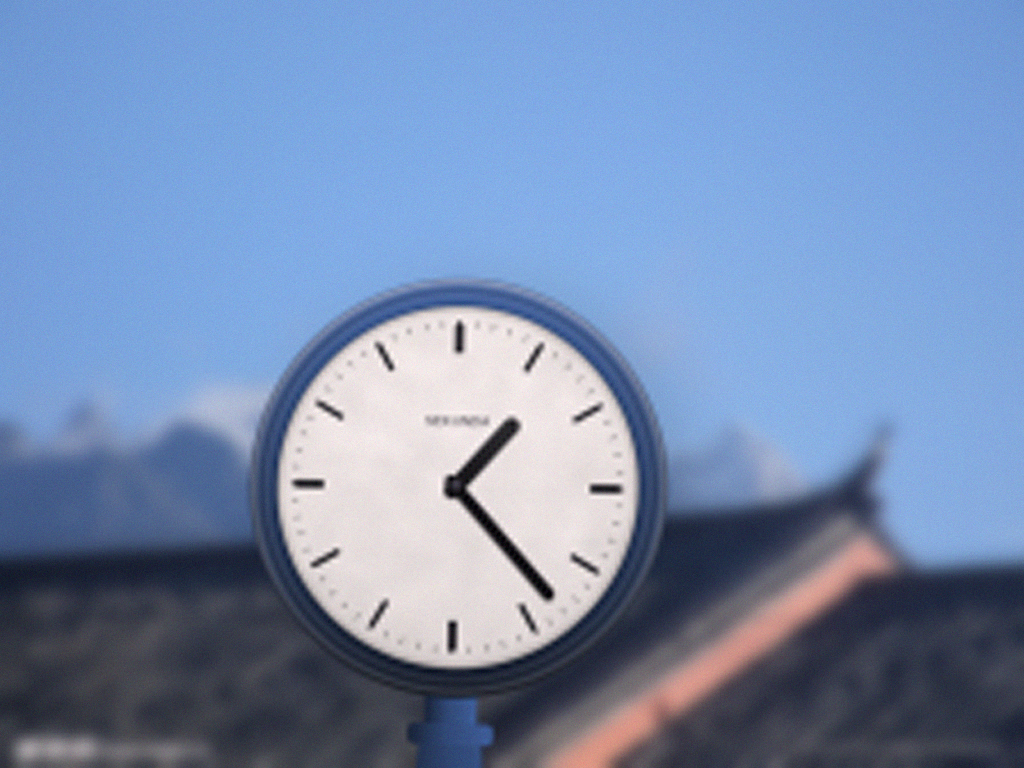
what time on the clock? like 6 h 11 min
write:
1 h 23 min
